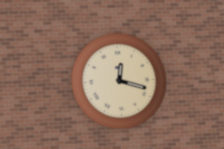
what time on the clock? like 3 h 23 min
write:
12 h 18 min
